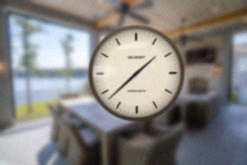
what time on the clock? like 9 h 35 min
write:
1 h 38 min
